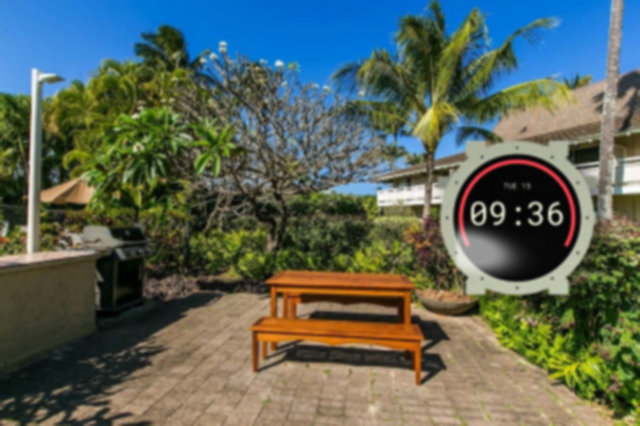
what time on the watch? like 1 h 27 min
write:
9 h 36 min
